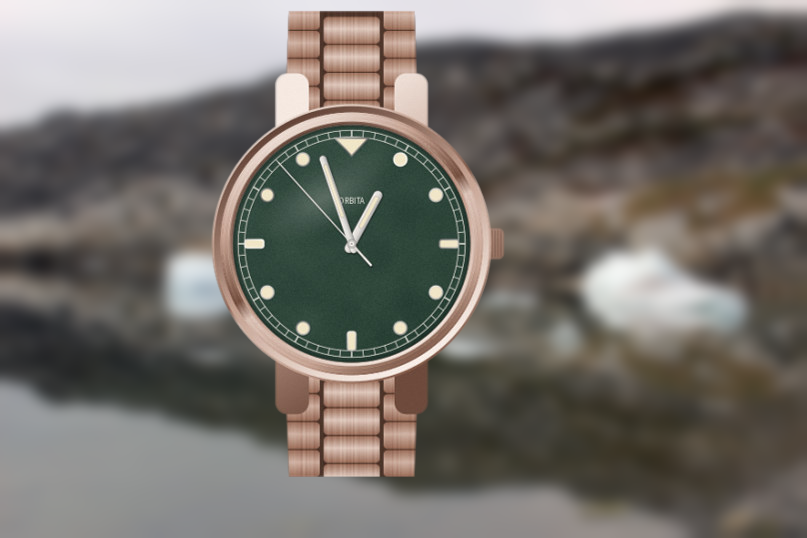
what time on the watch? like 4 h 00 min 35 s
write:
12 h 56 min 53 s
